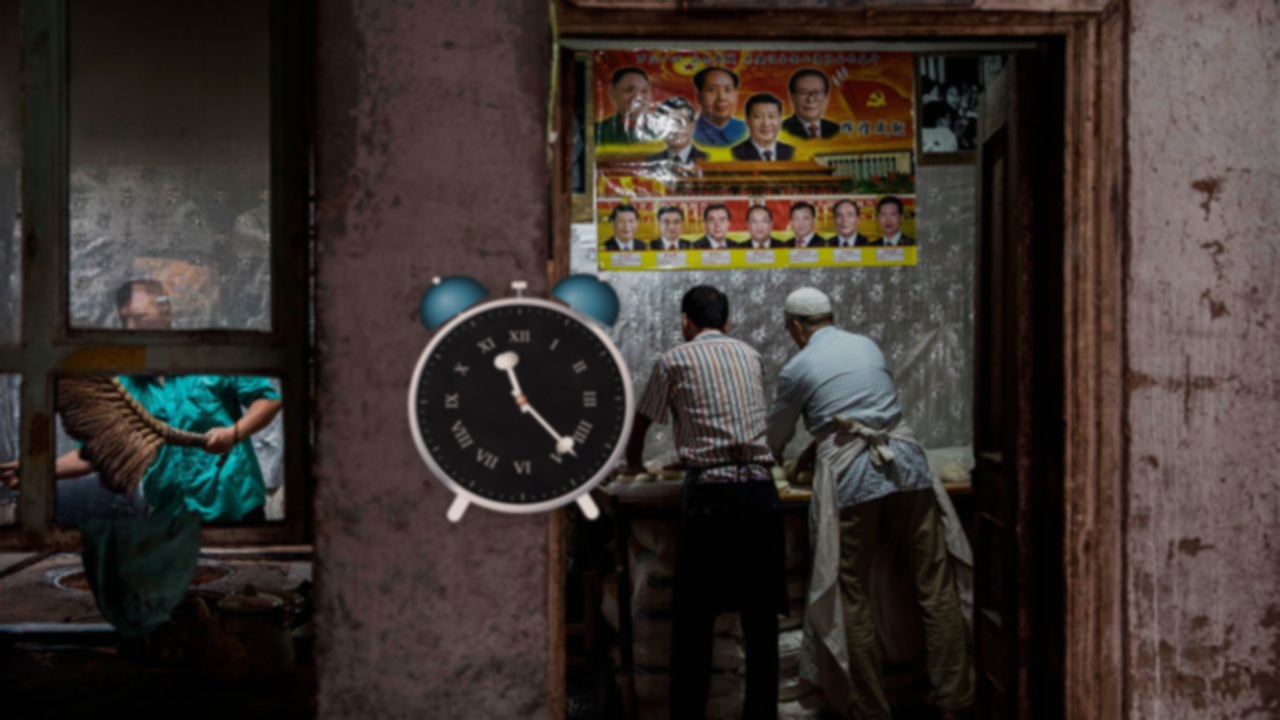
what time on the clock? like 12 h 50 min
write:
11 h 23 min
